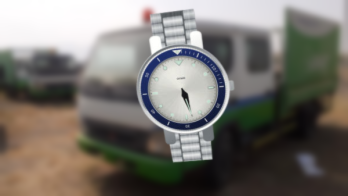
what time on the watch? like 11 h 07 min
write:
5 h 28 min
